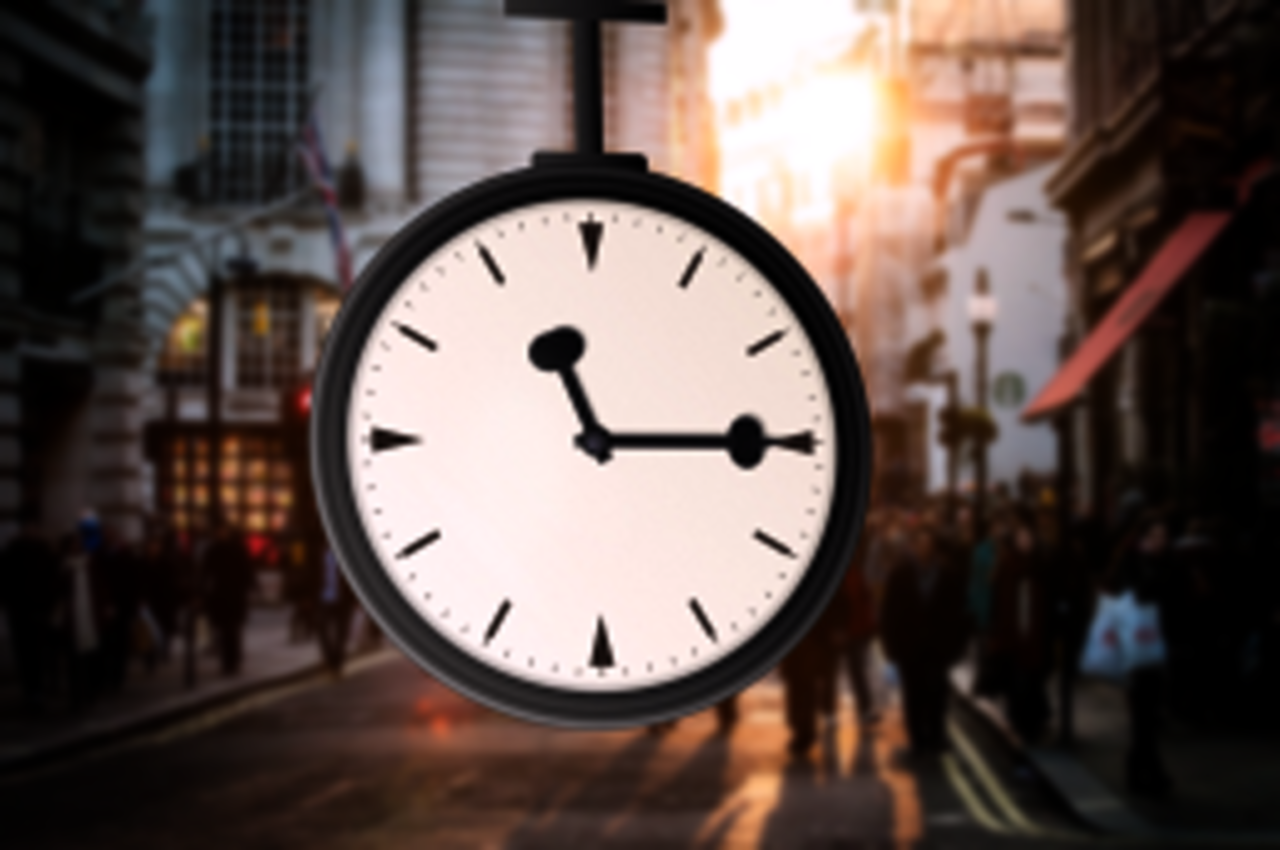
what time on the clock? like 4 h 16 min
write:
11 h 15 min
